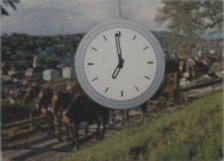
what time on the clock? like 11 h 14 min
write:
6 h 59 min
